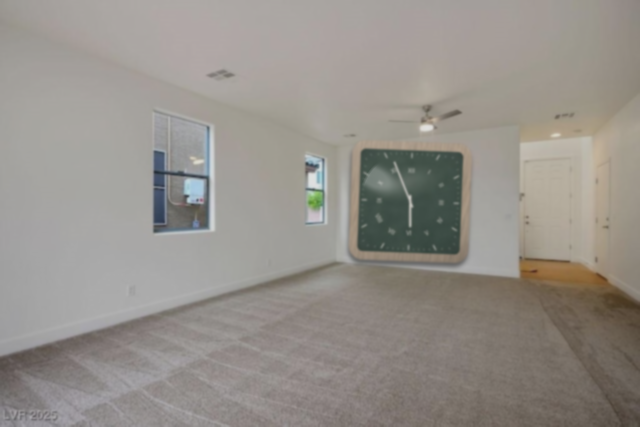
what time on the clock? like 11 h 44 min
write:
5 h 56 min
